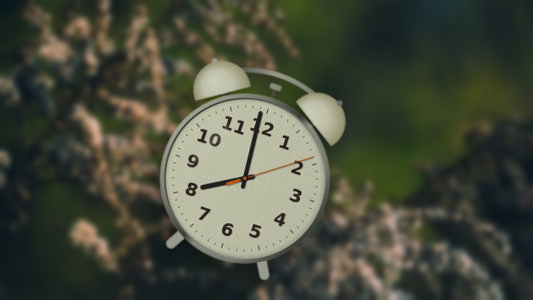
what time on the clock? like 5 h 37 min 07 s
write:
7 h 59 min 09 s
